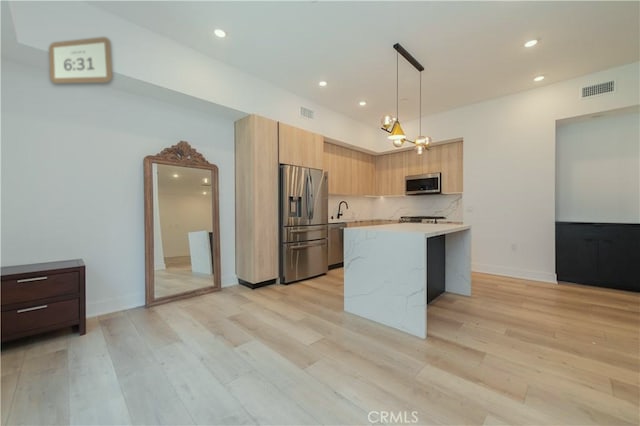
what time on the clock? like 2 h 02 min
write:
6 h 31 min
